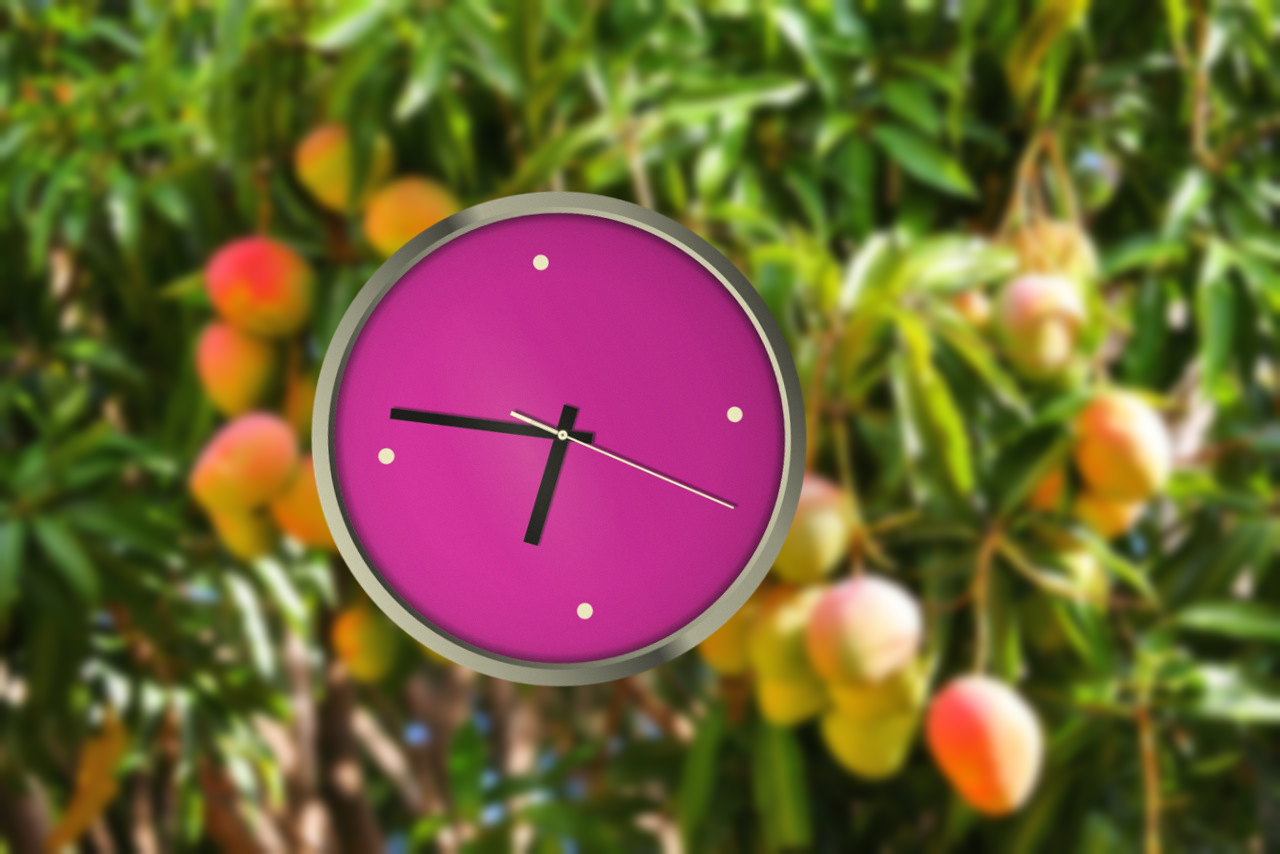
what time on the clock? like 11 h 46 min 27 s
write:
6 h 47 min 20 s
